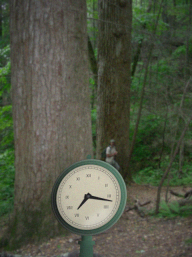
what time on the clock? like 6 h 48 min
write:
7 h 17 min
